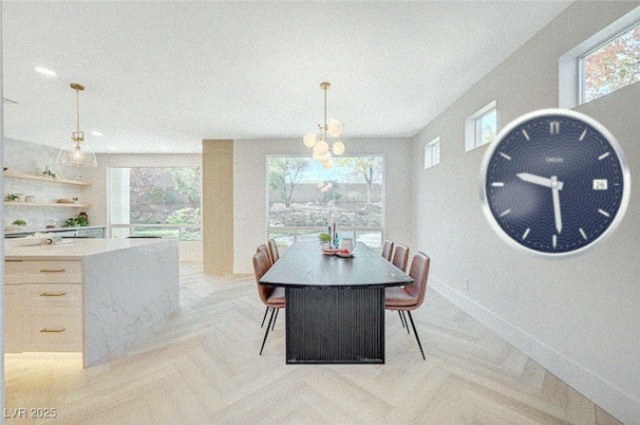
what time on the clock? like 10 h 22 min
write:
9 h 29 min
